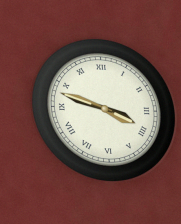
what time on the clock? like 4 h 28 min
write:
3 h 48 min
